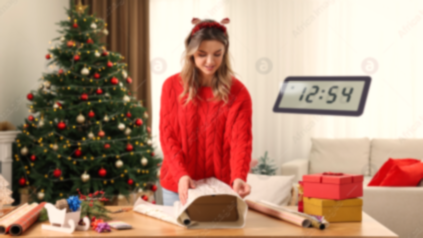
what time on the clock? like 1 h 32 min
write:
12 h 54 min
